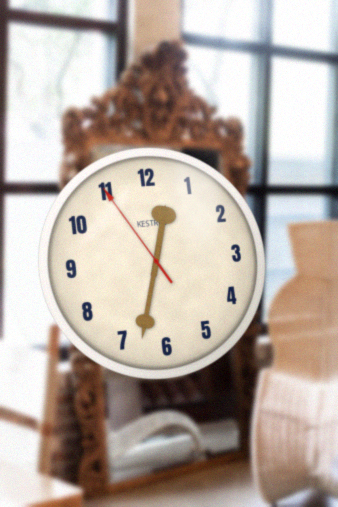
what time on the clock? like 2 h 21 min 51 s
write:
12 h 32 min 55 s
